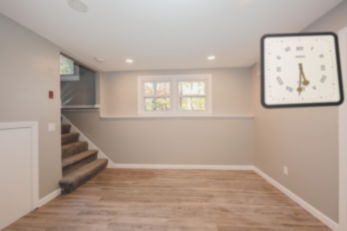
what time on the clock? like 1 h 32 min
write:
5 h 31 min
